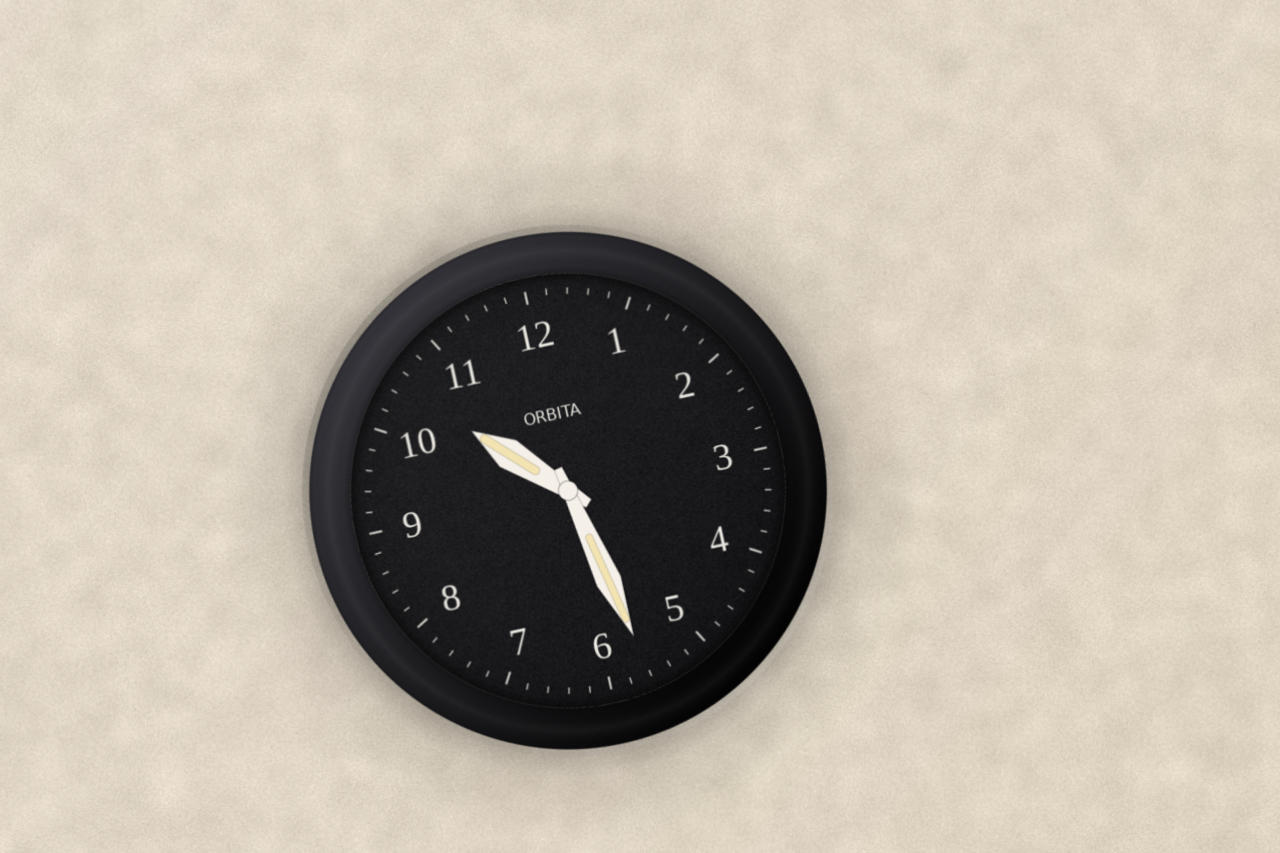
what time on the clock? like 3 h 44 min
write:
10 h 28 min
